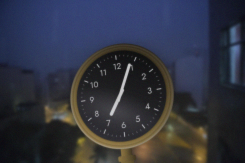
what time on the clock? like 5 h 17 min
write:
7 h 04 min
